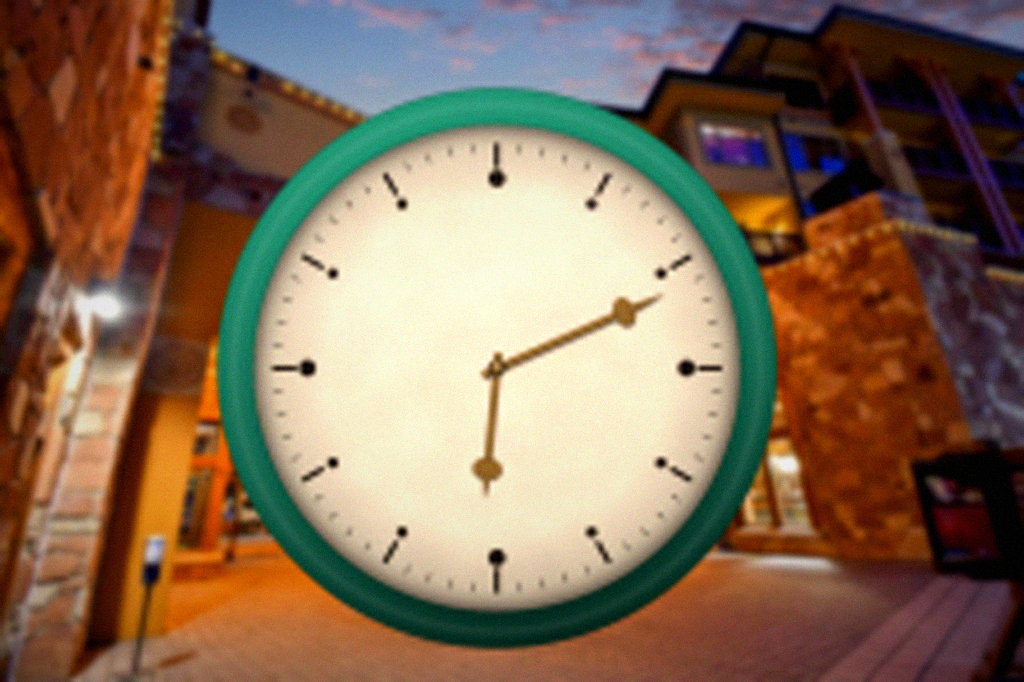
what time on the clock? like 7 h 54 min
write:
6 h 11 min
